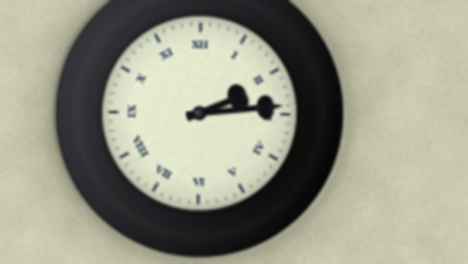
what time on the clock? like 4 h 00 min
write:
2 h 14 min
